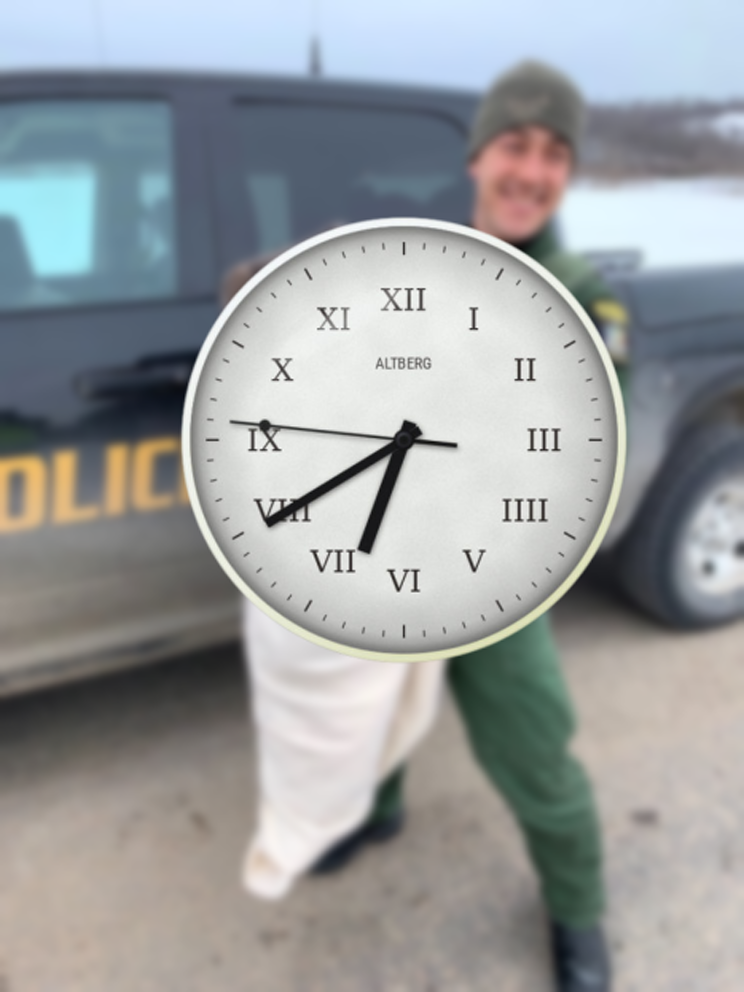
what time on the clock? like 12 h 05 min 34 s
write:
6 h 39 min 46 s
